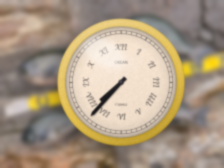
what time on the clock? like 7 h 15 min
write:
7 h 37 min
